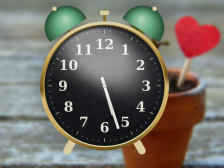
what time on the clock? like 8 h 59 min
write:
5 h 27 min
